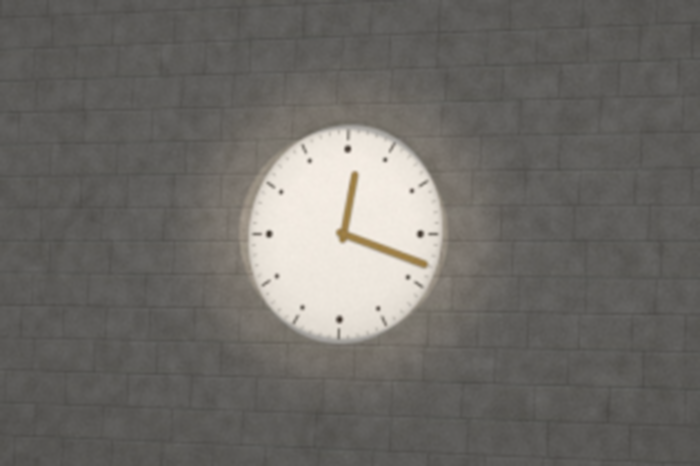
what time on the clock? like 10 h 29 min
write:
12 h 18 min
